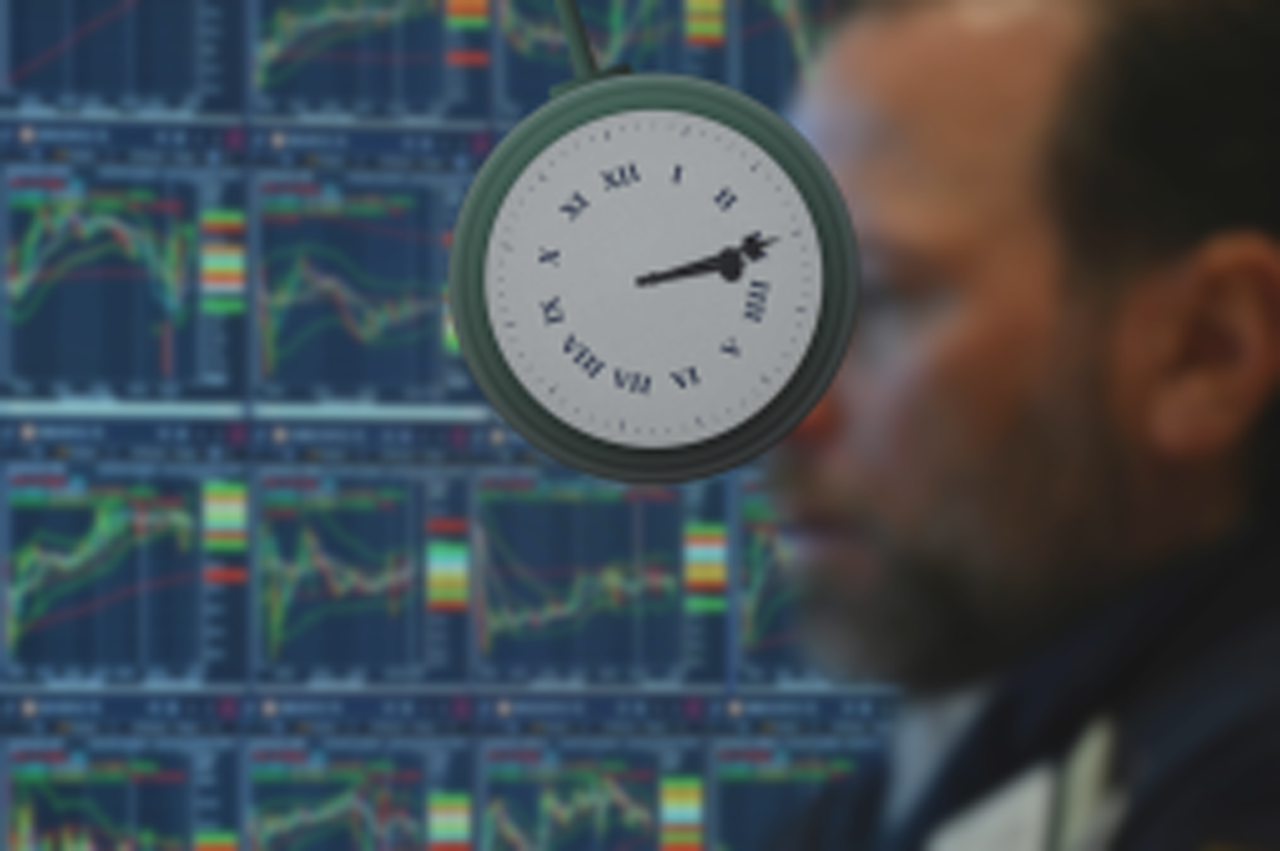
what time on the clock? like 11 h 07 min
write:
3 h 15 min
